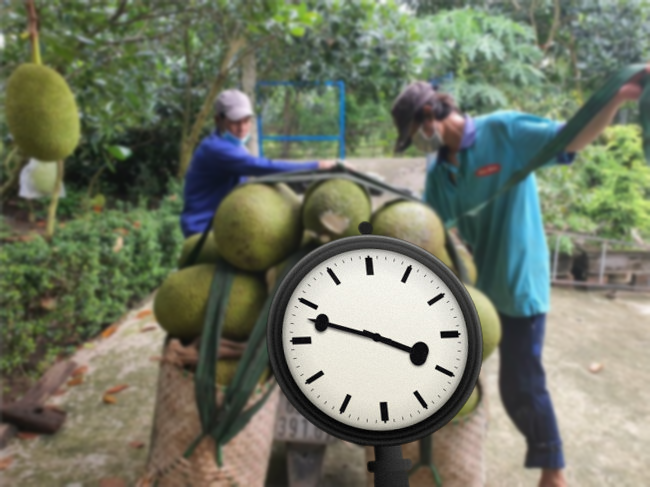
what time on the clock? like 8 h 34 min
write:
3 h 48 min
